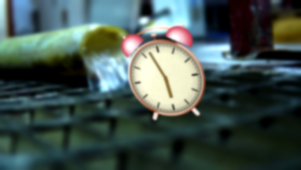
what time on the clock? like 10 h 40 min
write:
5 h 57 min
